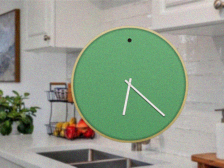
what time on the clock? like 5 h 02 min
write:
6 h 22 min
